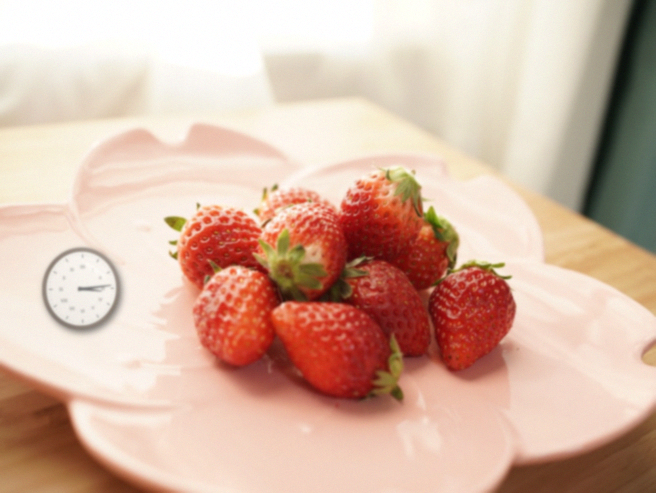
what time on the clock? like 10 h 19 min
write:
3 h 14 min
